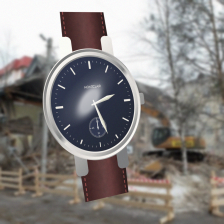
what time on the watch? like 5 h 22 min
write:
2 h 27 min
